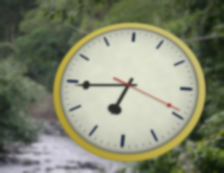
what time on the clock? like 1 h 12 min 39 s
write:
6 h 44 min 19 s
